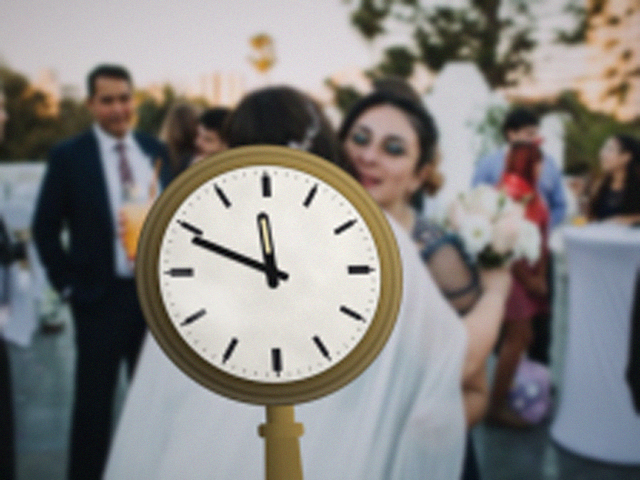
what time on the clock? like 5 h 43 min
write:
11 h 49 min
